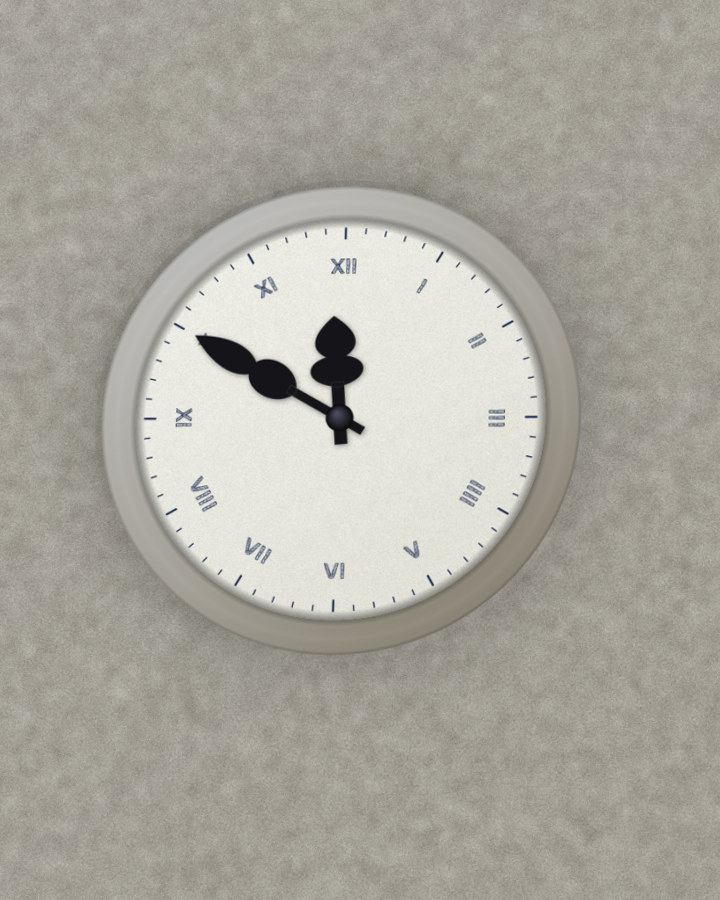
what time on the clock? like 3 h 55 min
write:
11 h 50 min
